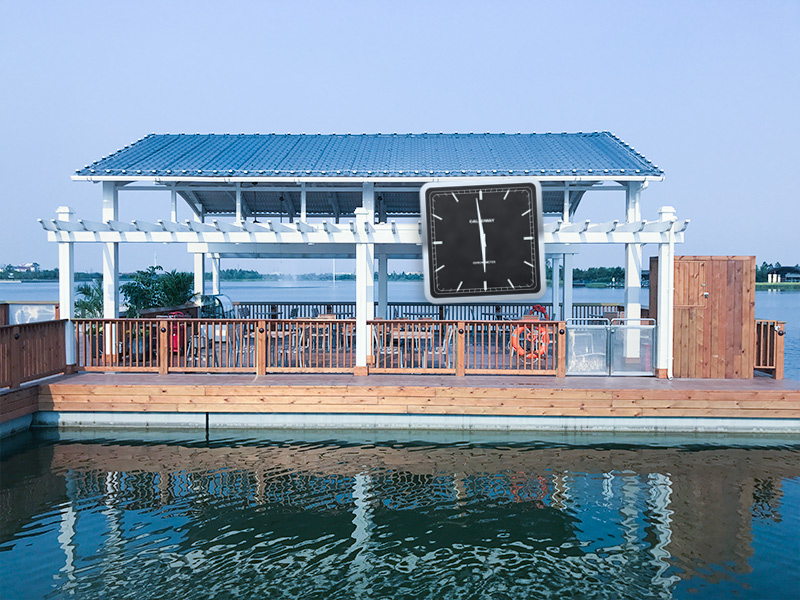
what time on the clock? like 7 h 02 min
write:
5 h 59 min
